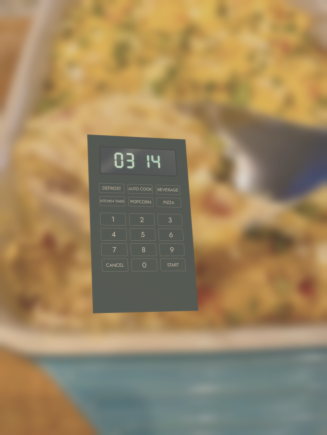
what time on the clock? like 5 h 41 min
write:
3 h 14 min
